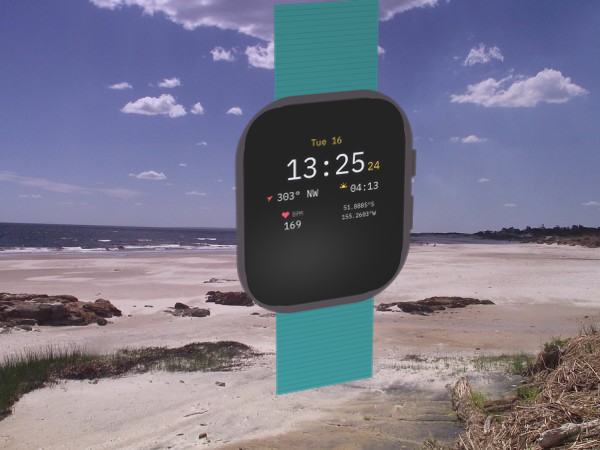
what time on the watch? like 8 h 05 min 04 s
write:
13 h 25 min 24 s
